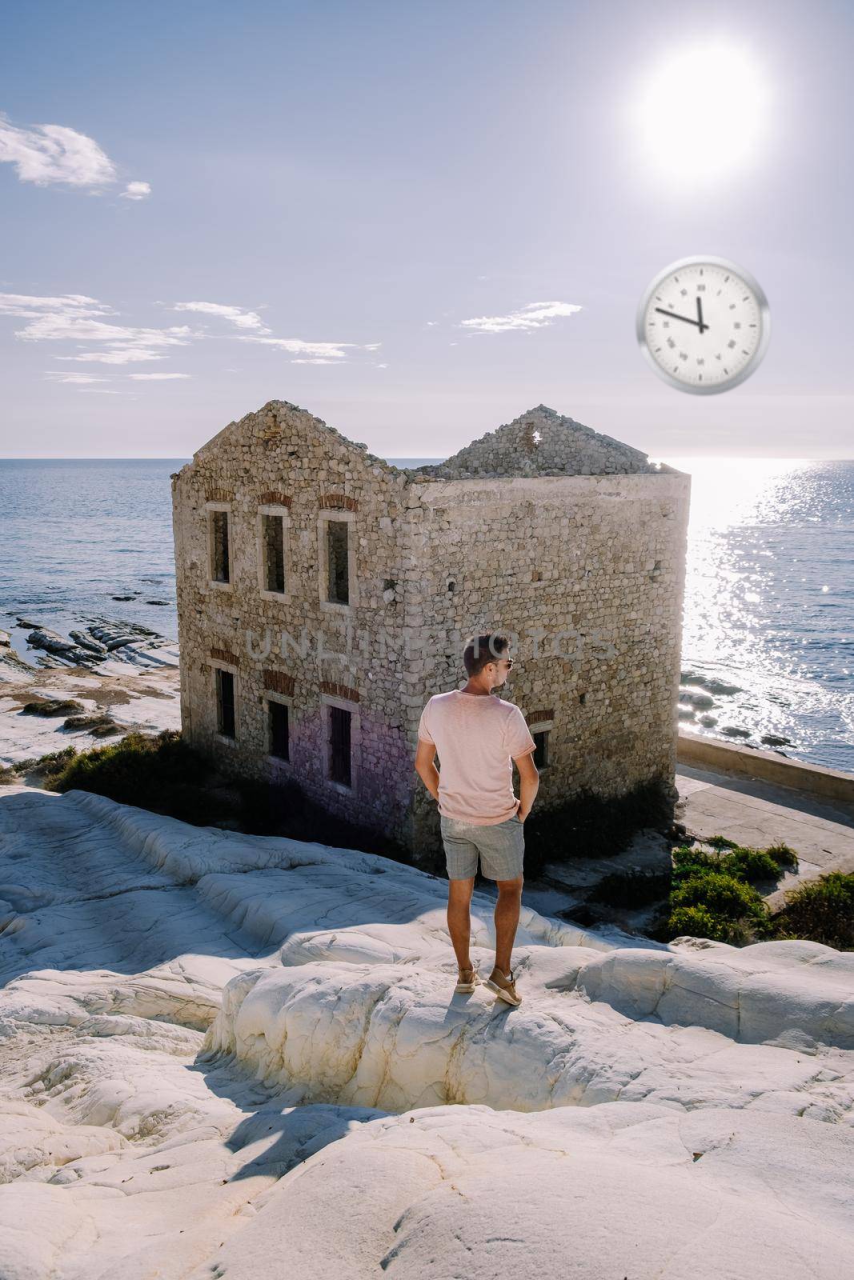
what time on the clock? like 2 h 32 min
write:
11 h 48 min
